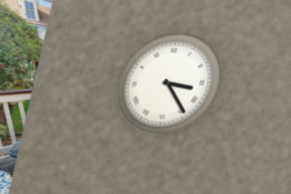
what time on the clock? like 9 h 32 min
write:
3 h 24 min
